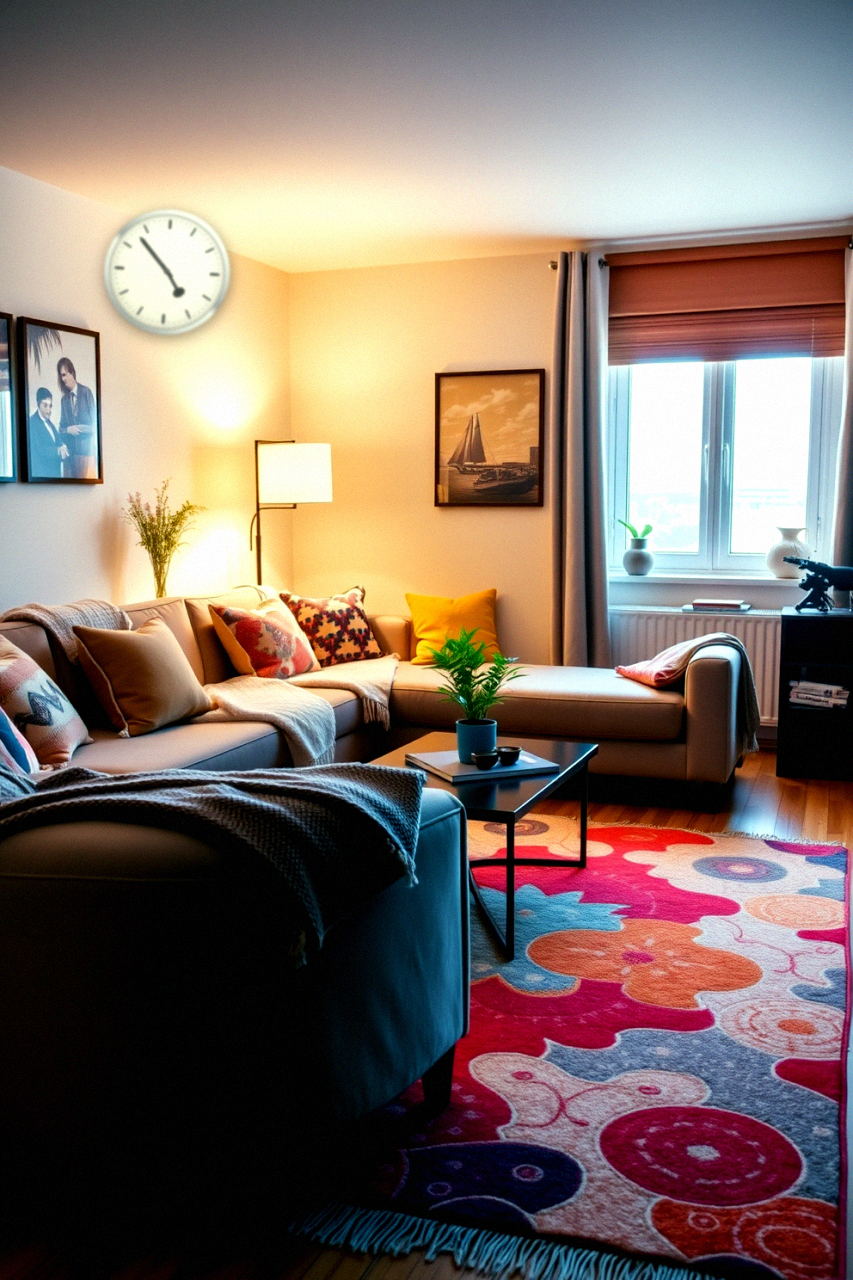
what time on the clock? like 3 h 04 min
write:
4 h 53 min
